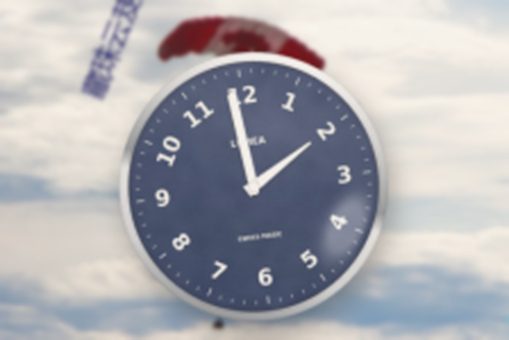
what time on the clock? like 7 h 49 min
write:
1 h 59 min
